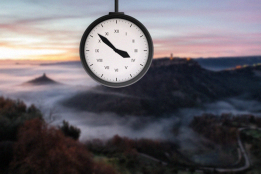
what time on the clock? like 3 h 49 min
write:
3 h 52 min
